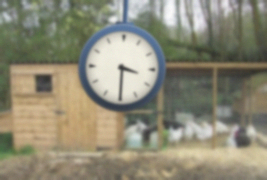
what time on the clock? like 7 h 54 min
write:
3 h 30 min
